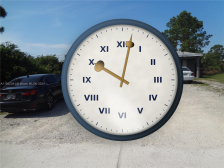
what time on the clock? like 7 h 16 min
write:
10 h 02 min
